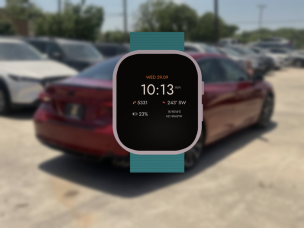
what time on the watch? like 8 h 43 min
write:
10 h 13 min
